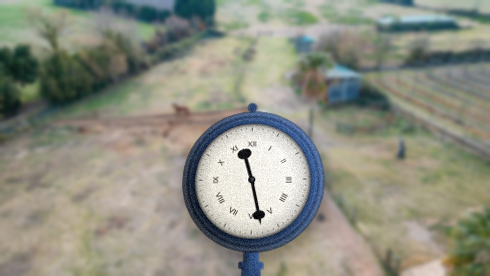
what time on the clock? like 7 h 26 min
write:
11 h 28 min
